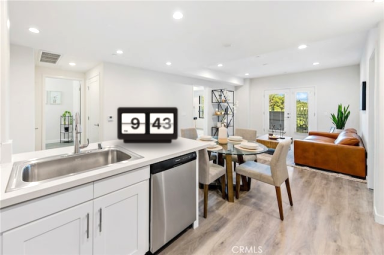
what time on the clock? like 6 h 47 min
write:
9 h 43 min
